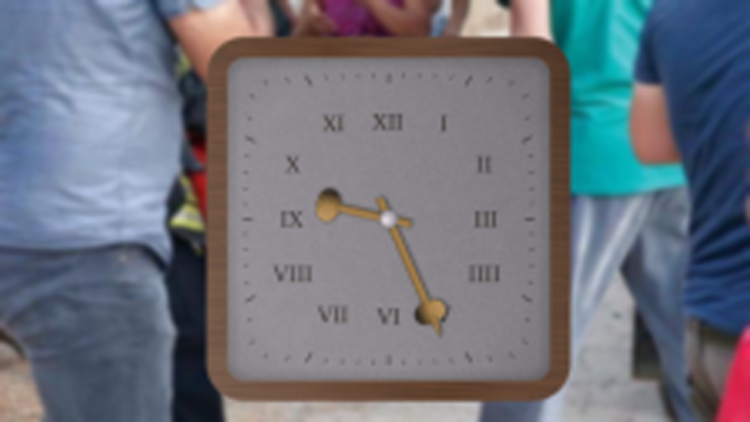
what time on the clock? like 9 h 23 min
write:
9 h 26 min
